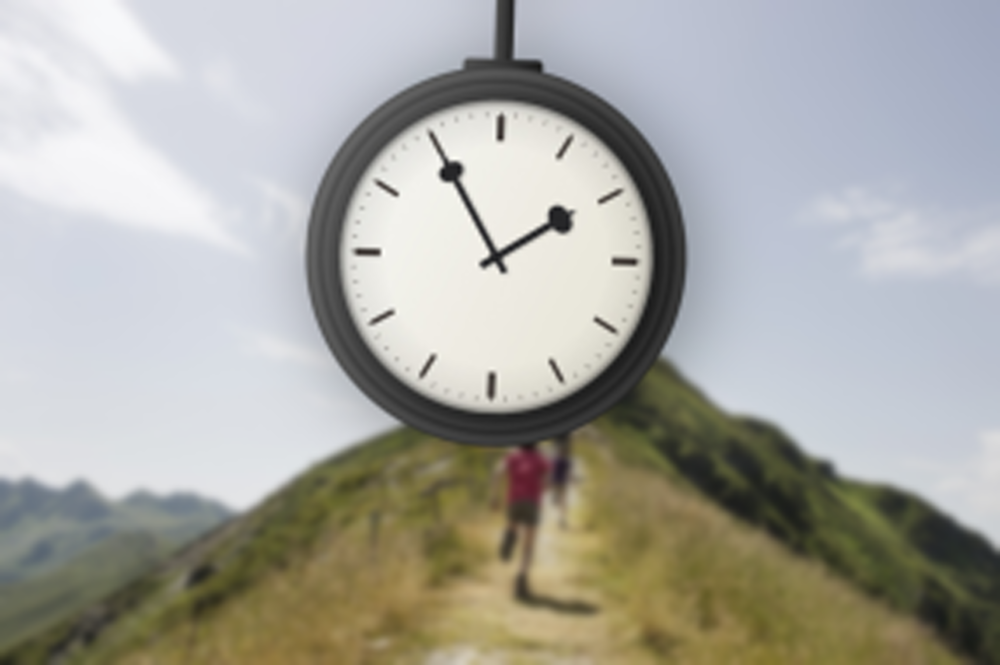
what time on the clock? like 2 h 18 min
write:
1 h 55 min
